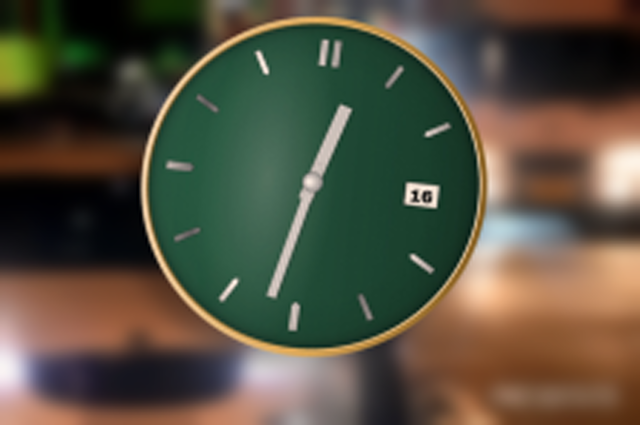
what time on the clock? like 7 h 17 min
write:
12 h 32 min
